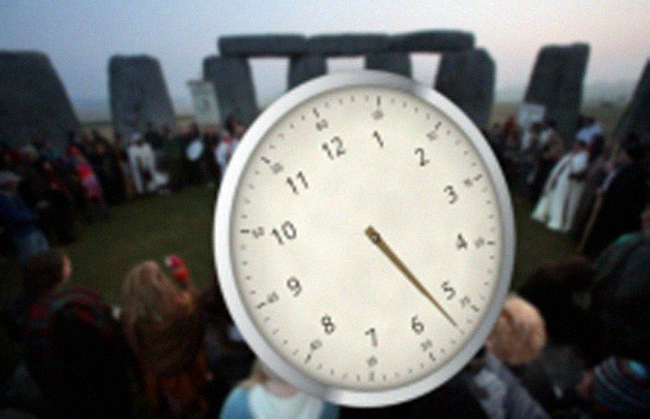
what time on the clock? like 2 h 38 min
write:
5 h 27 min
